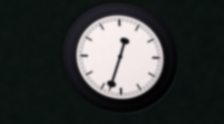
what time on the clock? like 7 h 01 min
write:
12 h 33 min
